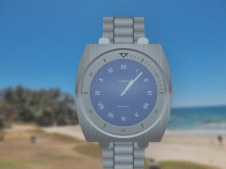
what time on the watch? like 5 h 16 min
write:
1 h 07 min
